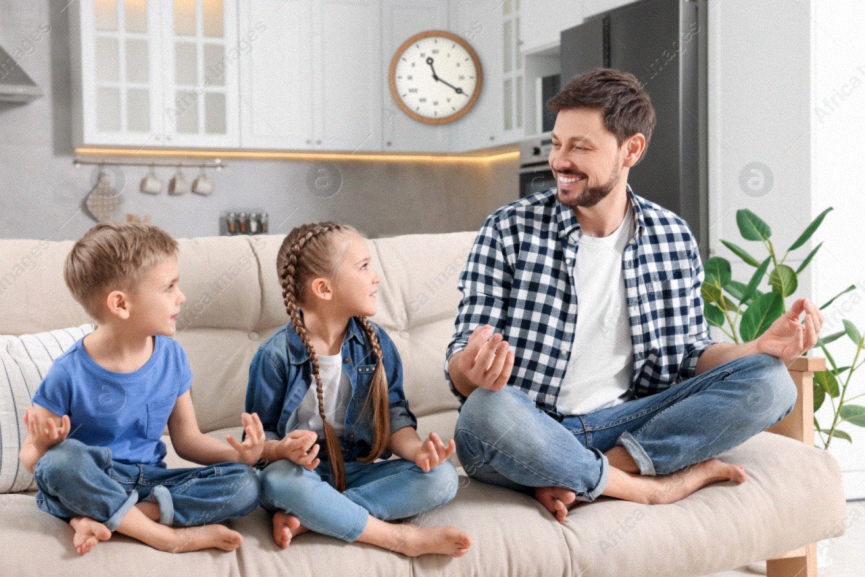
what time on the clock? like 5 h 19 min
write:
11 h 20 min
